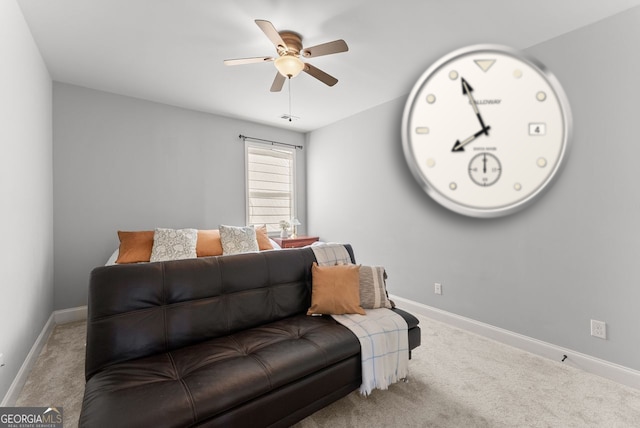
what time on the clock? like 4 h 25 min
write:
7 h 56 min
